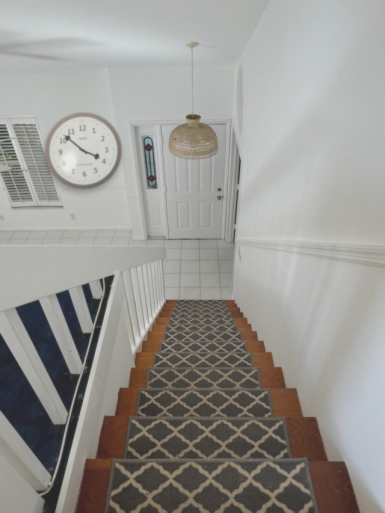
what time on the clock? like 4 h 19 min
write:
3 h 52 min
